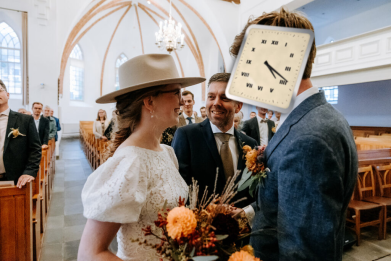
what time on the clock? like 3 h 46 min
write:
4 h 19 min
